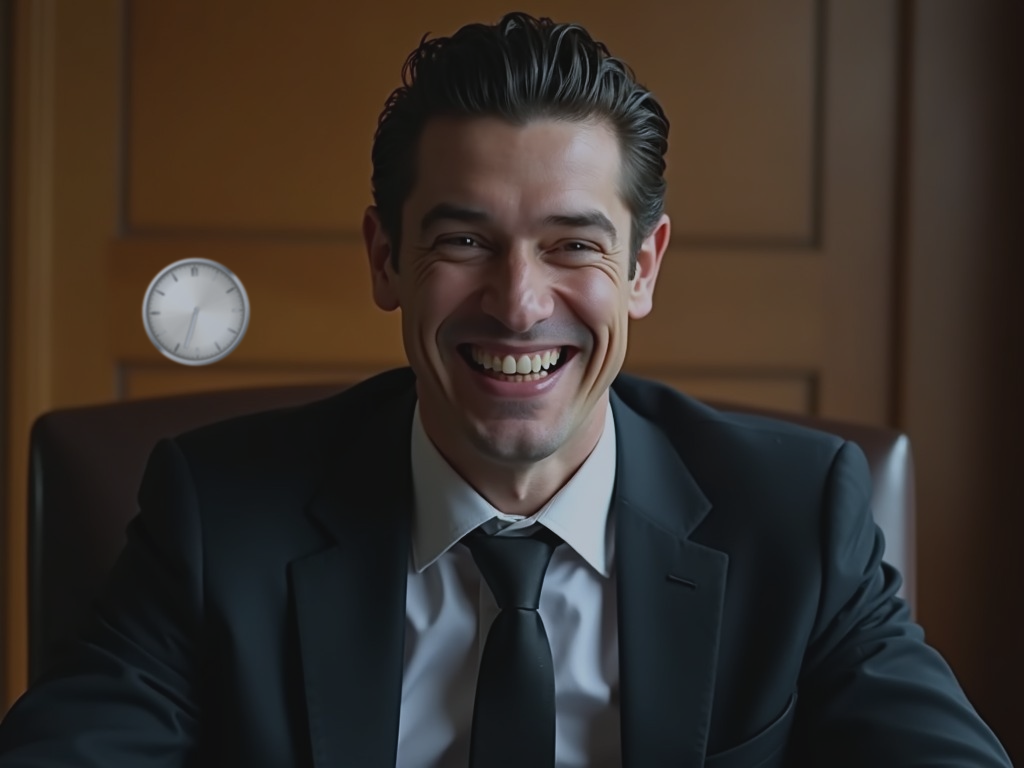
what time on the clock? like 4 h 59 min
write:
6 h 33 min
